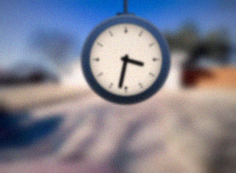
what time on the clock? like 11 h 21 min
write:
3 h 32 min
